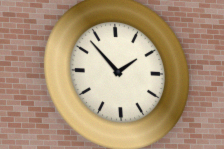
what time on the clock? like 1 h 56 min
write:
1 h 53 min
